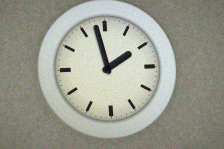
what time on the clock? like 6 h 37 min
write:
1 h 58 min
